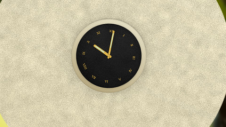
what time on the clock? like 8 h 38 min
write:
10 h 01 min
